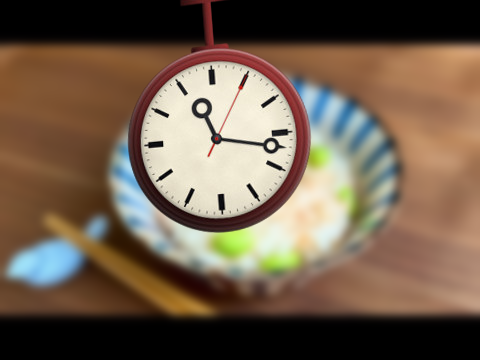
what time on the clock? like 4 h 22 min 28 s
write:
11 h 17 min 05 s
